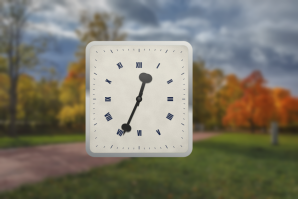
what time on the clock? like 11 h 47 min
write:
12 h 34 min
